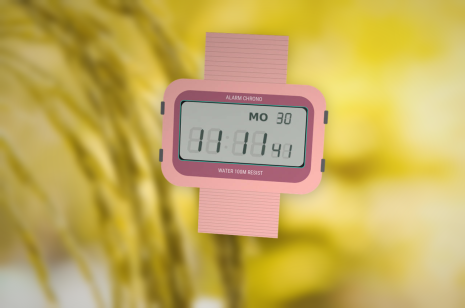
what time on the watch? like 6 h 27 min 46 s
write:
11 h 11 min 41 s
